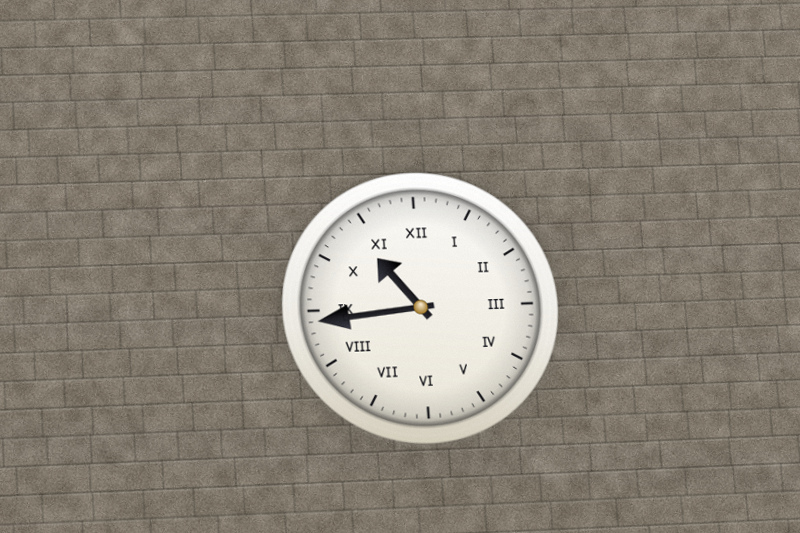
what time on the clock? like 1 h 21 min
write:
10 h 44 min
